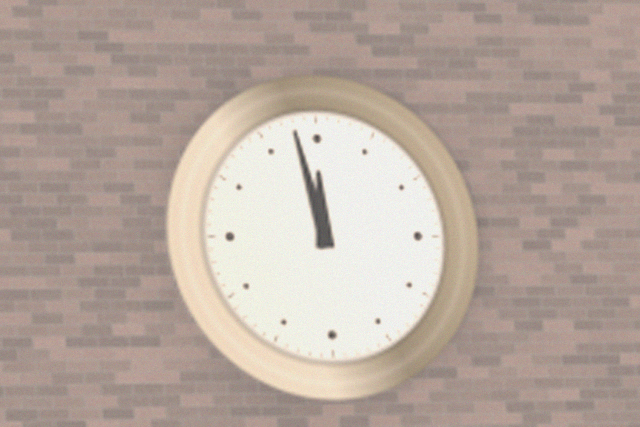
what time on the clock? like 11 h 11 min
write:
11 h 58 min
